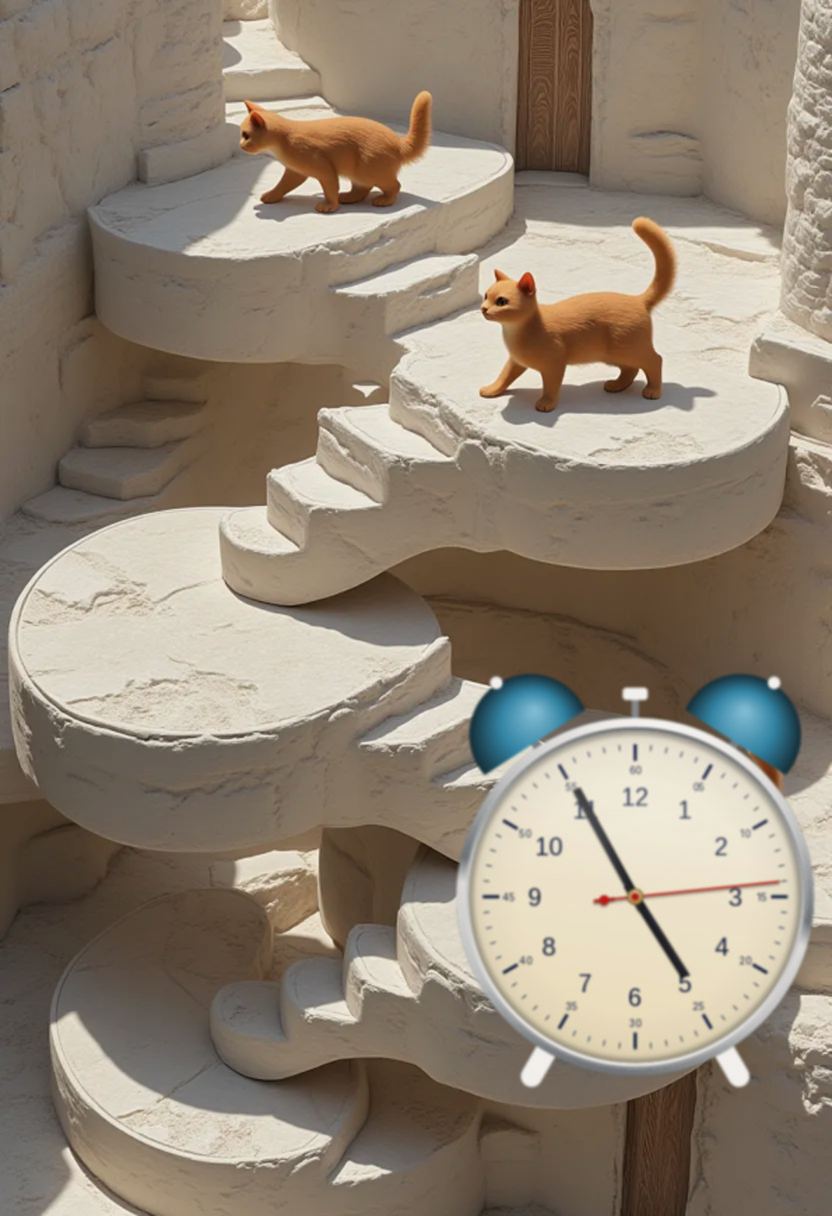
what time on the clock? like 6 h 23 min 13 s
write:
4 h 55 min 14 s
